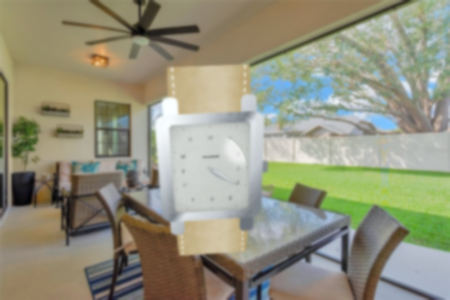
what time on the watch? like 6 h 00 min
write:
4 h 21 min
